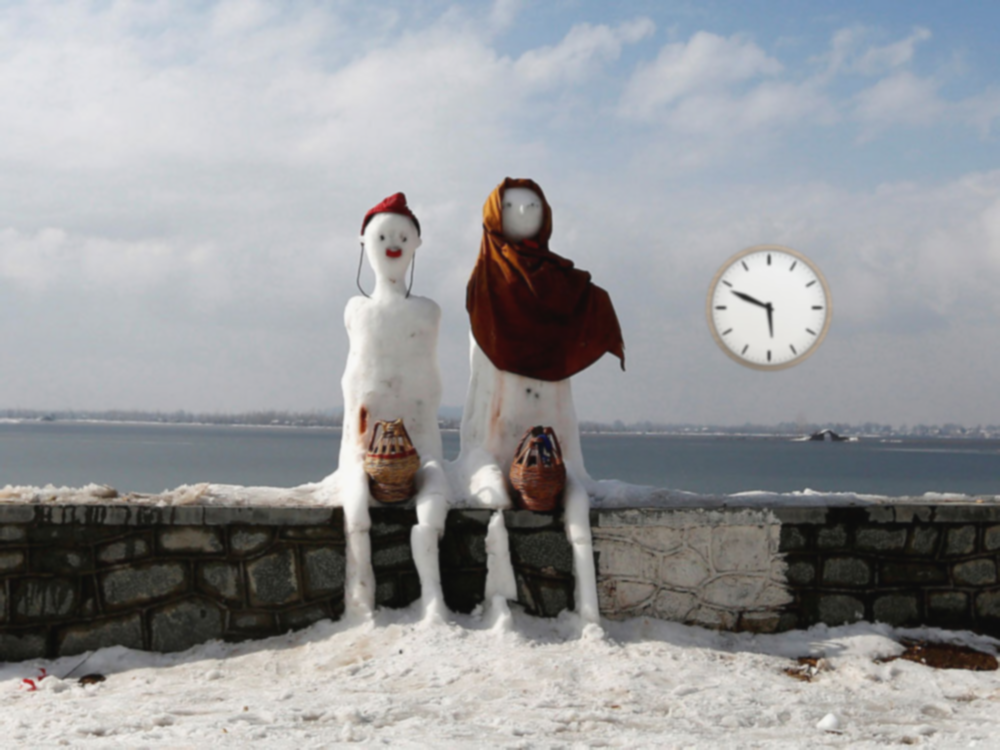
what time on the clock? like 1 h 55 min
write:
5 h 49 min
